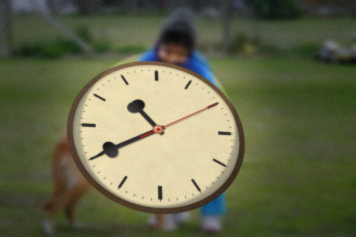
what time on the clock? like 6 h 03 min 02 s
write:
10 h 40 min 10 s
